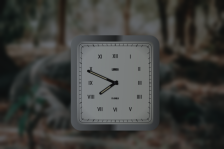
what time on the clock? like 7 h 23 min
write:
7 h 49 min
